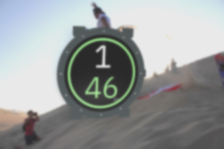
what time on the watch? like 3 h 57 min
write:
1 h 46 min
